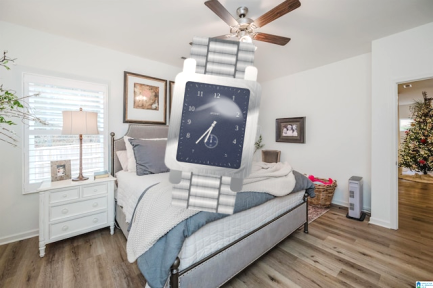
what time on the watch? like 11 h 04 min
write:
6 h 36 min
